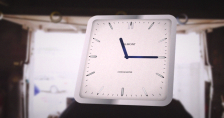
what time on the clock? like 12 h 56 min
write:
11 h 15 min
